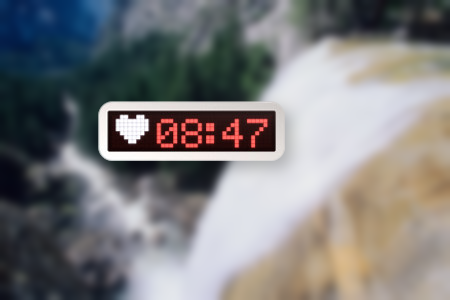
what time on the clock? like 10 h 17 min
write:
8 h 47 min
